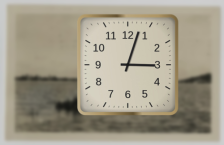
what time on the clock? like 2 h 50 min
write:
3 h 03 min
